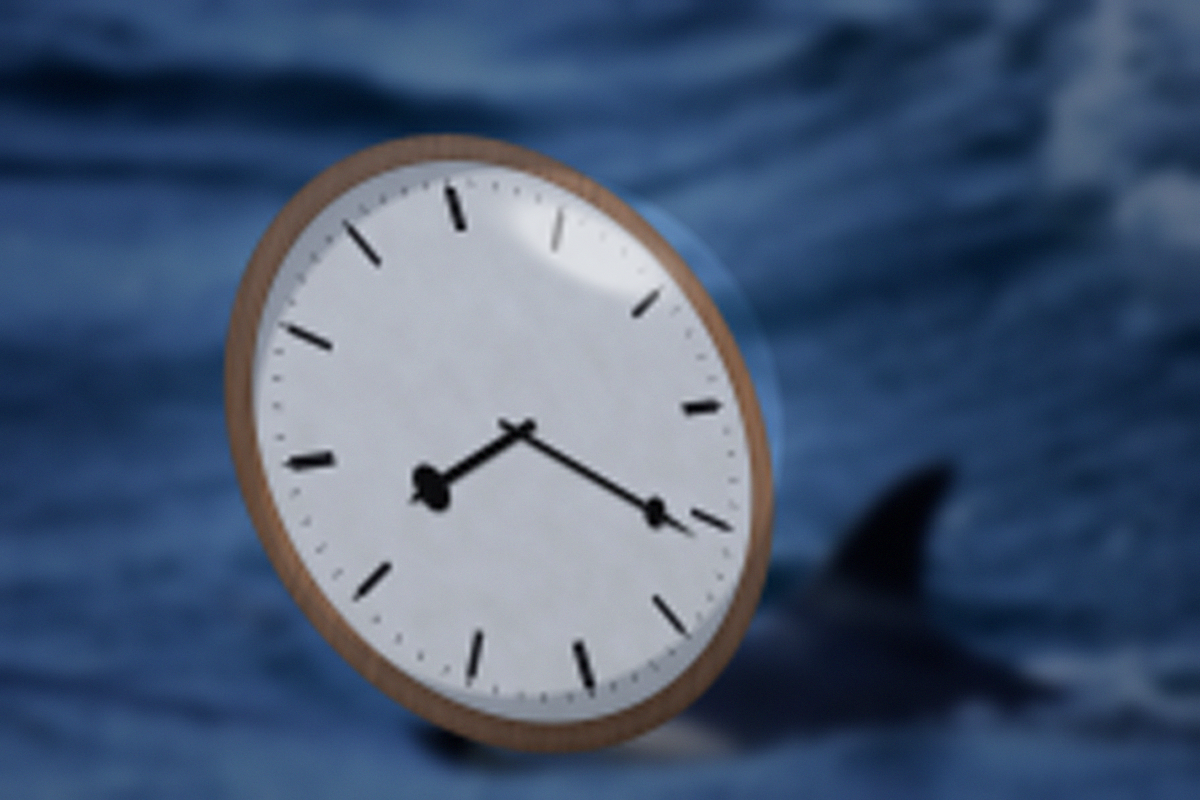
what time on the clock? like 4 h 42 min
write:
8 h 21 min
